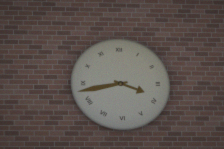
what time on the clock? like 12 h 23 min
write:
3 h 43 min
